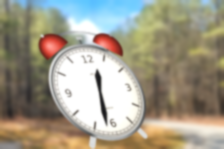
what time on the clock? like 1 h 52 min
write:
12 h 32 min
